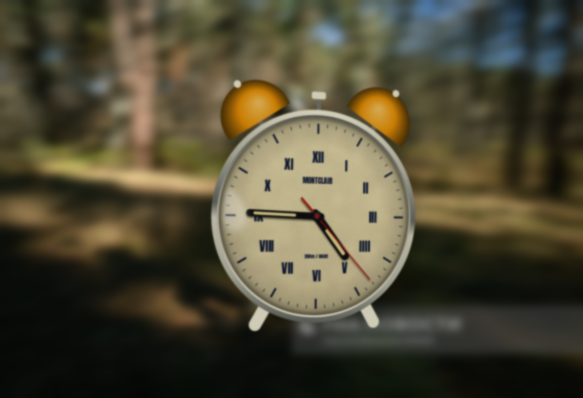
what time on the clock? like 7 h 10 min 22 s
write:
4 h 45 min 23 s
